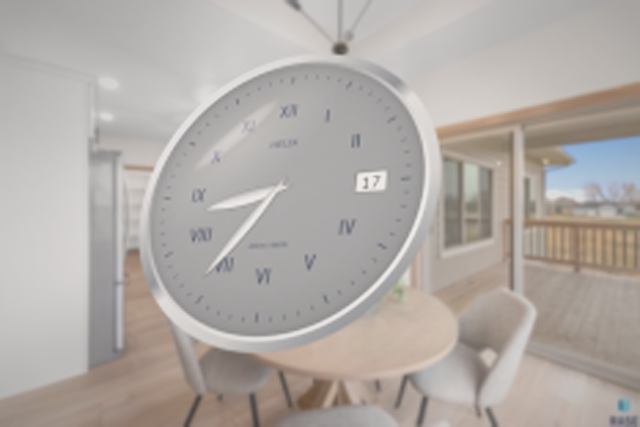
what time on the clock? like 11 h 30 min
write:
8 h 36 min
